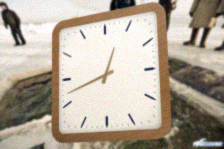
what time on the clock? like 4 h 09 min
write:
12 h 42 min
